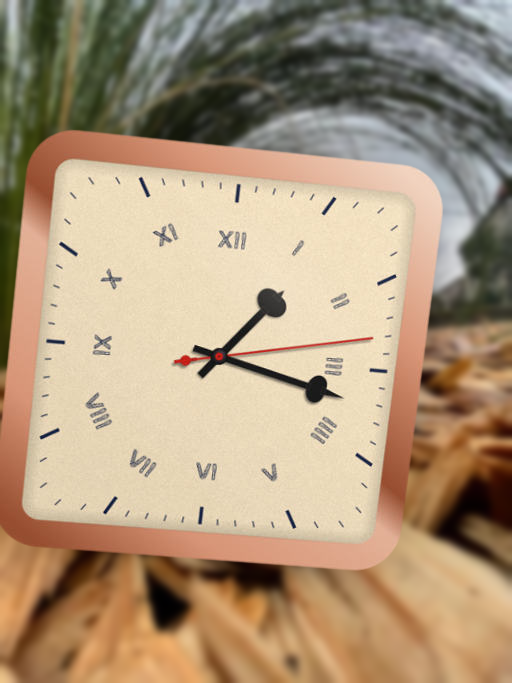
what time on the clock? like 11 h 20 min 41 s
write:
1 h 17 min 13 s
